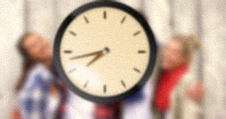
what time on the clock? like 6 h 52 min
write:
7 h 43 min
